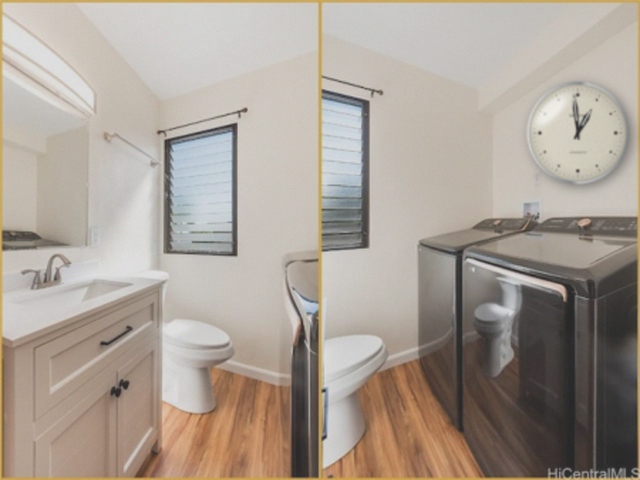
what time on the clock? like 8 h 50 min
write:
12 h 59 min
